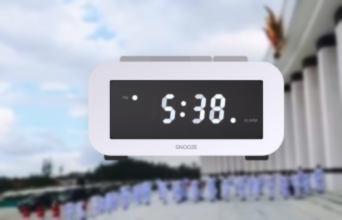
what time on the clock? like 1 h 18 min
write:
5 h 38 min
